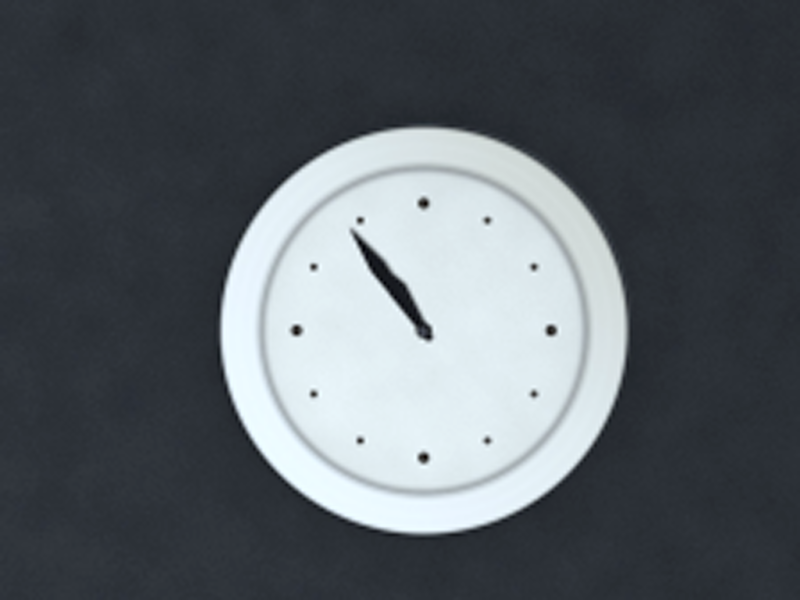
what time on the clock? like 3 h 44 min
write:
10 h 54 min
